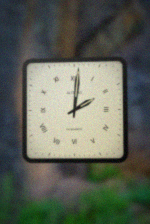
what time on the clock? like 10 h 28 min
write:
2 h 01 min
